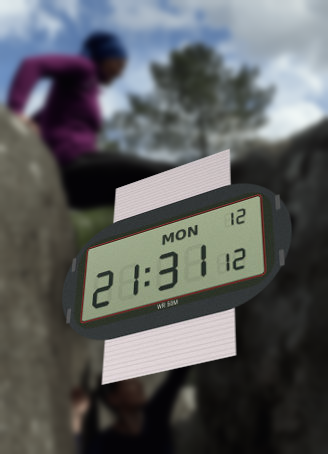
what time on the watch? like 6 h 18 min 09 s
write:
21 h 31 min 12 s
